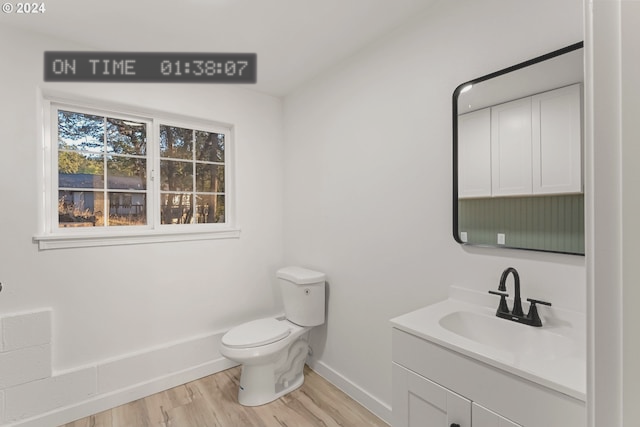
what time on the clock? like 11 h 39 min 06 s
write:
1 h 38 min 07 s
